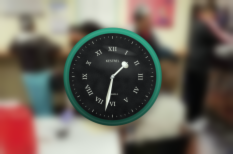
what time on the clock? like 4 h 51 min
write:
1 h 32 min
